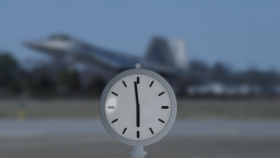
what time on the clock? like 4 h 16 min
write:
5 h 59 min
